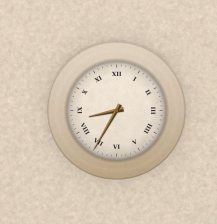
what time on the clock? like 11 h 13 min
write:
8 h 35 min
